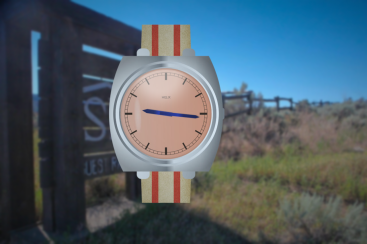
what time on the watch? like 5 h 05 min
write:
9 h 16 min
